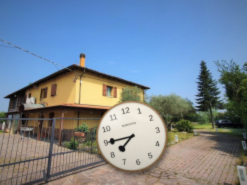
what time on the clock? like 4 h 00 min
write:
7 h 45 min
